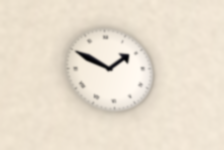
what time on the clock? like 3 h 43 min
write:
1 h 50 min
